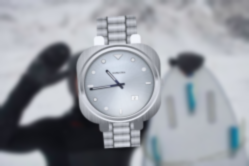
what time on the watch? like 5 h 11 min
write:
10 h 44 min
